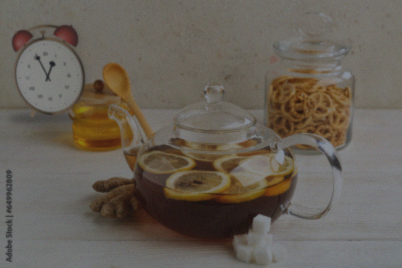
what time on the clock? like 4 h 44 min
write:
12 h 56 min
